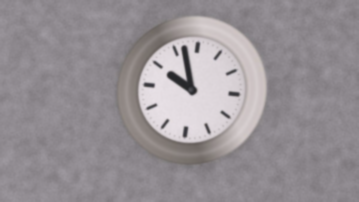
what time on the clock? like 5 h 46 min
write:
9 h 57 min
